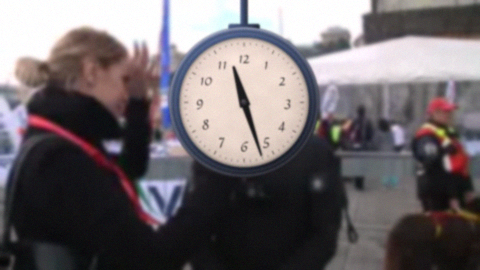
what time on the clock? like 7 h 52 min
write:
11 h 27 min
